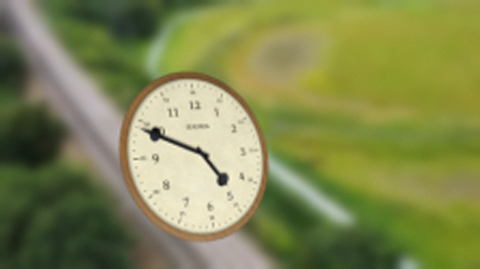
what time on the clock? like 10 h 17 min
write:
4 h 49 min
